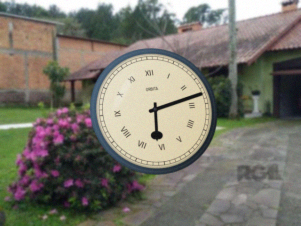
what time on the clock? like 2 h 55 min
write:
6 h 13 min
